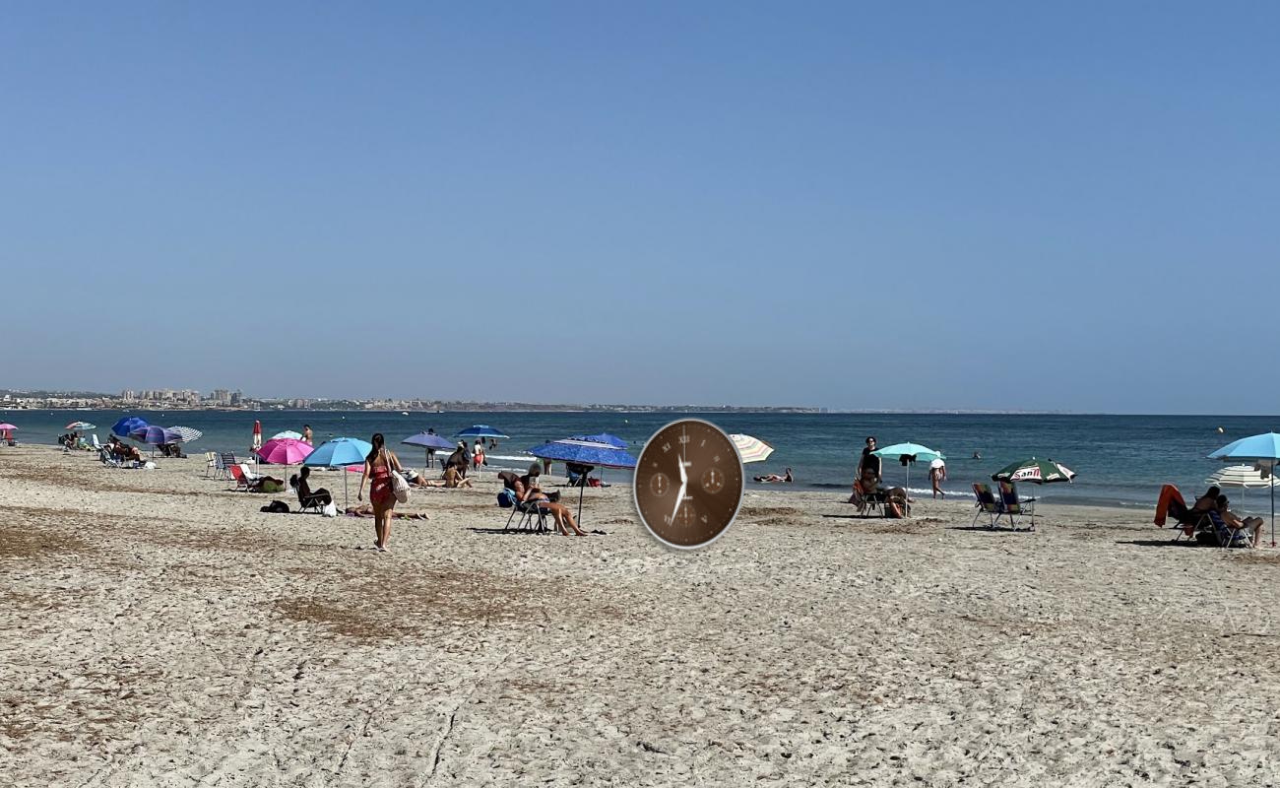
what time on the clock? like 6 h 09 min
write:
11 h 34 min
